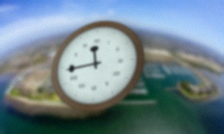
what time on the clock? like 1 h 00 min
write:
11 h 44 min
